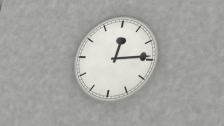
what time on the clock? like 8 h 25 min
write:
12 h 14 min
